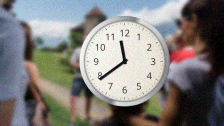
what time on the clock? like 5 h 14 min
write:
11 h 39 min
